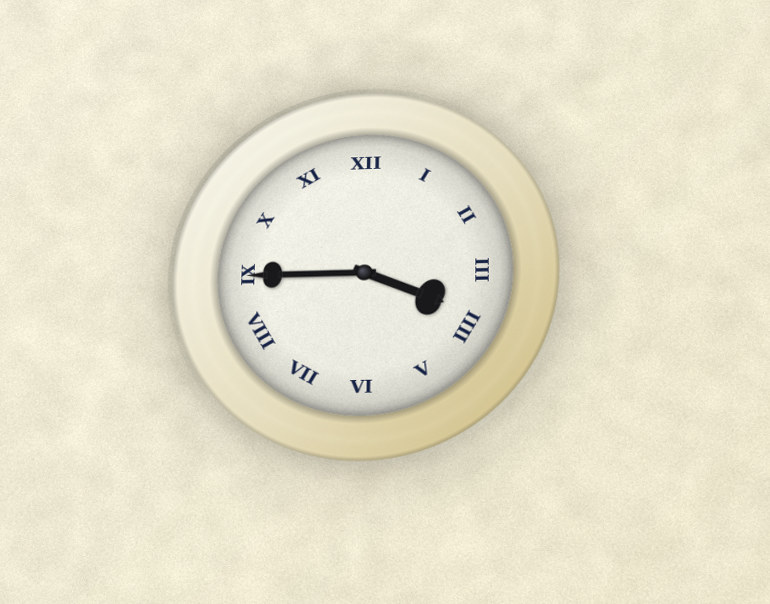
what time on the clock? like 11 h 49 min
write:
3 h 45 min
